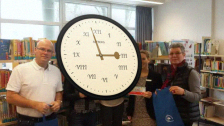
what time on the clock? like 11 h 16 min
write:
2 h 58 min
